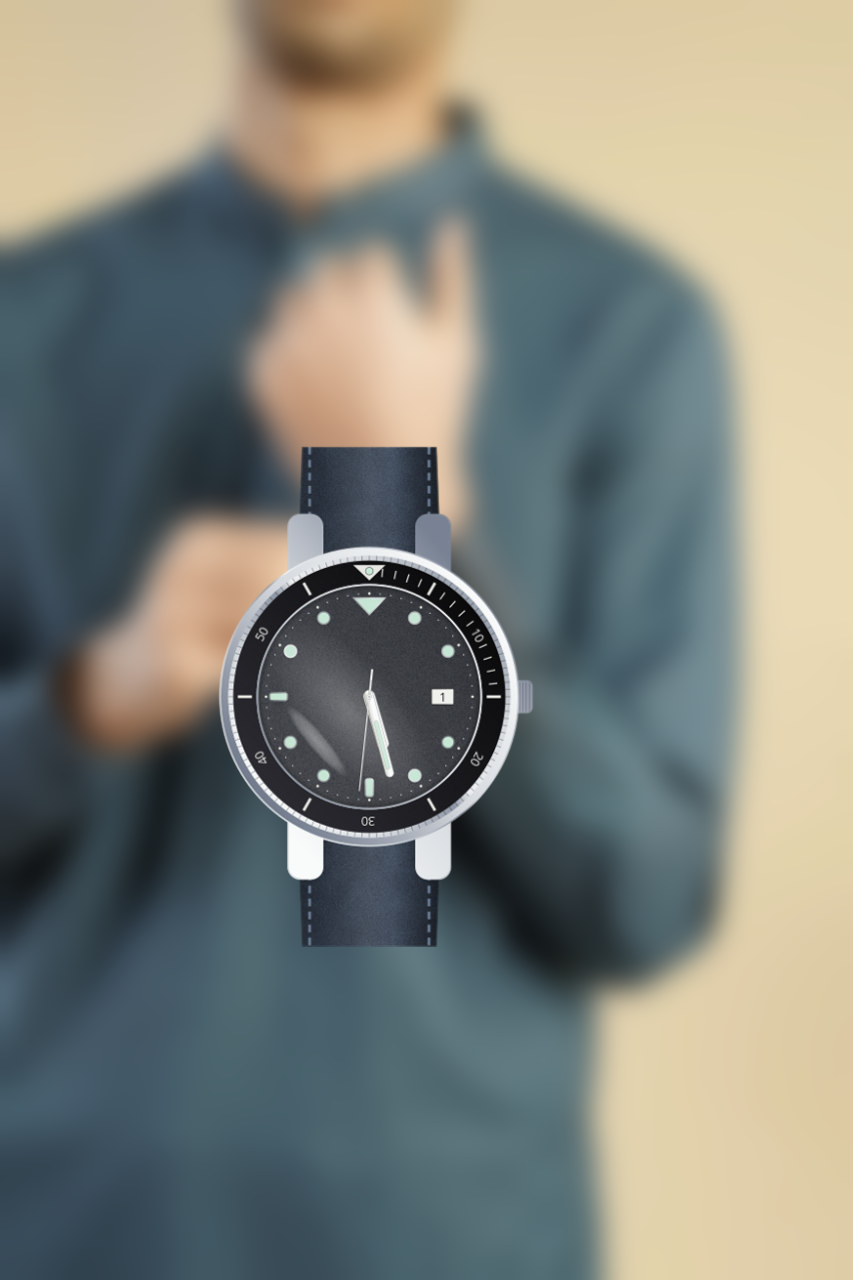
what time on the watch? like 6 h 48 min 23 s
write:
5 h 27 min 31 s
